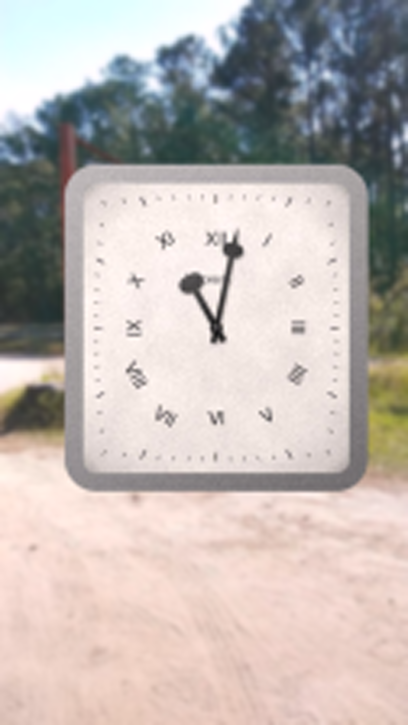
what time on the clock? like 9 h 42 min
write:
11 h 02 min
